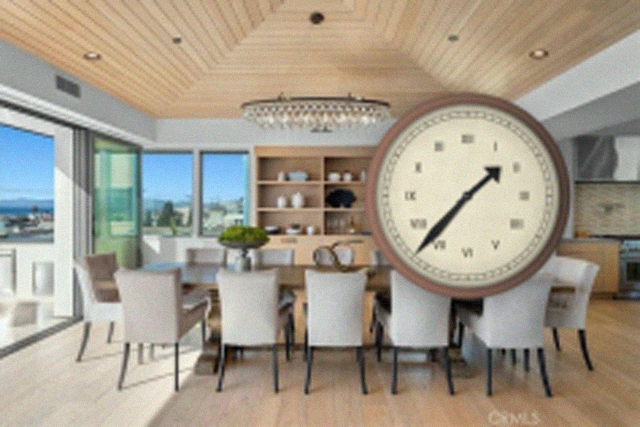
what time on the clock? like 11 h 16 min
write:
1 h 37 min
